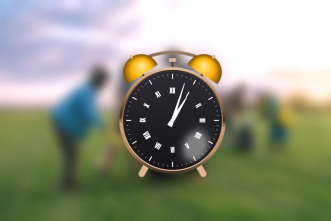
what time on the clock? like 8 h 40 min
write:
1 h 03 min
